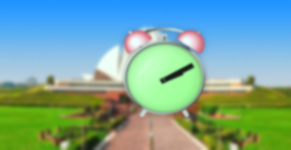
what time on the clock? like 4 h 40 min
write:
2 h 10 min
